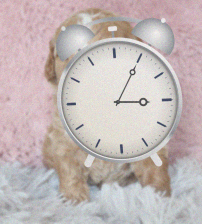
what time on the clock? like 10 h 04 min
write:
3 h 05 min
